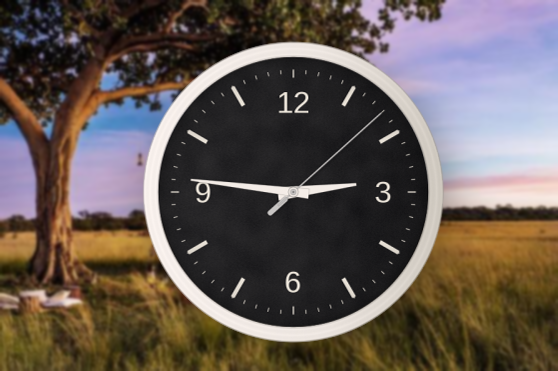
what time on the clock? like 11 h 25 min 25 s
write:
2 h 46 min 08 s
